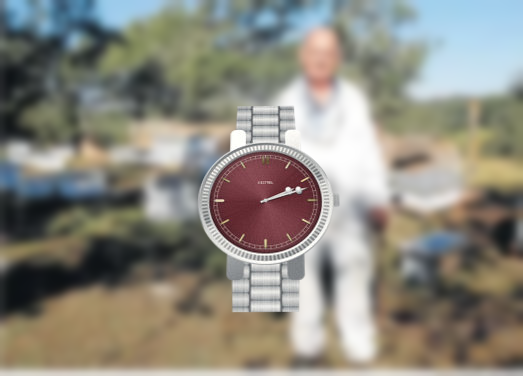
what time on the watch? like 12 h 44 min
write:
2 h 12 min
